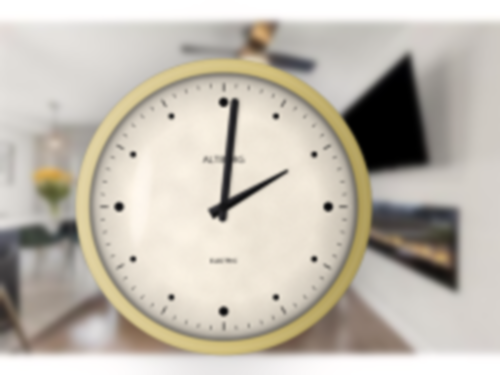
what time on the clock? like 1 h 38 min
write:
2 h 01 min
